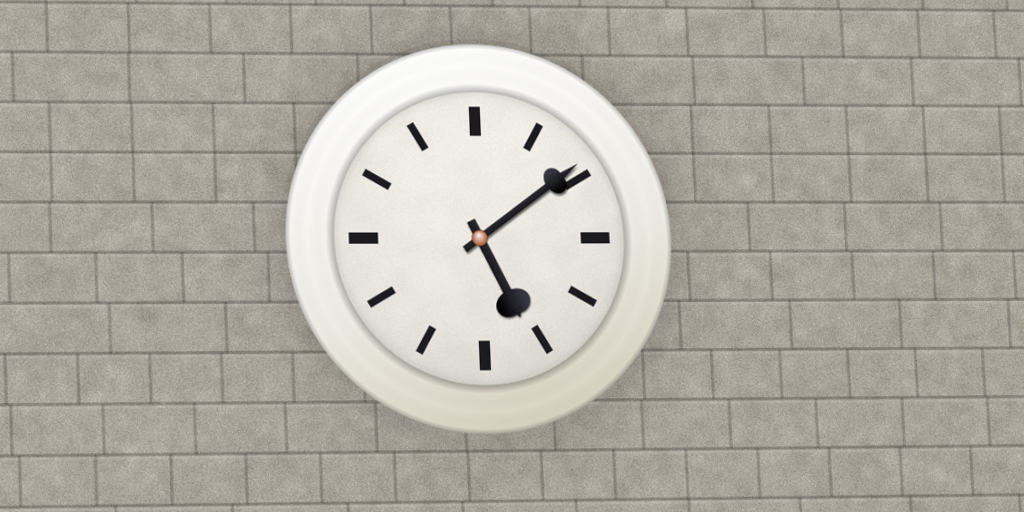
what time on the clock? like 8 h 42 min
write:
5 h 09 min
